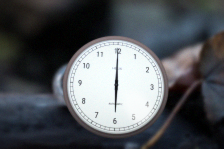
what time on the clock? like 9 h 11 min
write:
6 h 00 min
